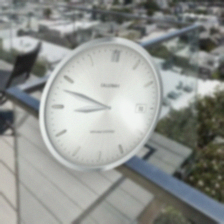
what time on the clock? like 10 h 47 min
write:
8 h 48 min
